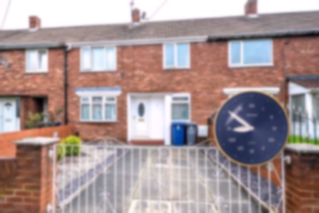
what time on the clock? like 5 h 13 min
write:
8 h 51 min
